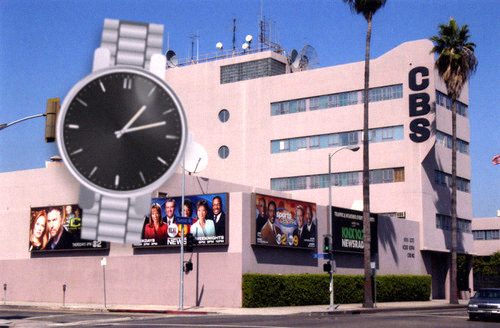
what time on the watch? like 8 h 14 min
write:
1 h 12 min
